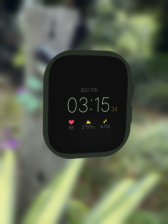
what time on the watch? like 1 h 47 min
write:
3 h 15 min
